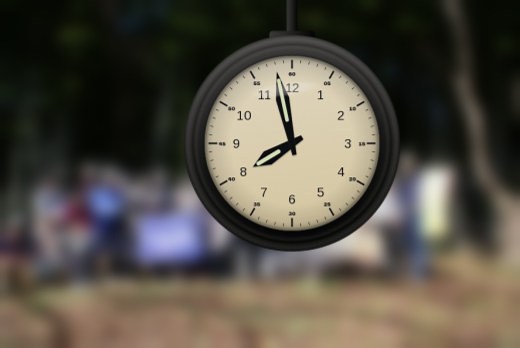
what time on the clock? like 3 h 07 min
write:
7 h 58 min
